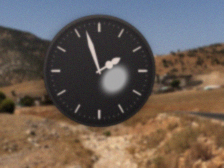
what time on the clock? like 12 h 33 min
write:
1 h 57 min
